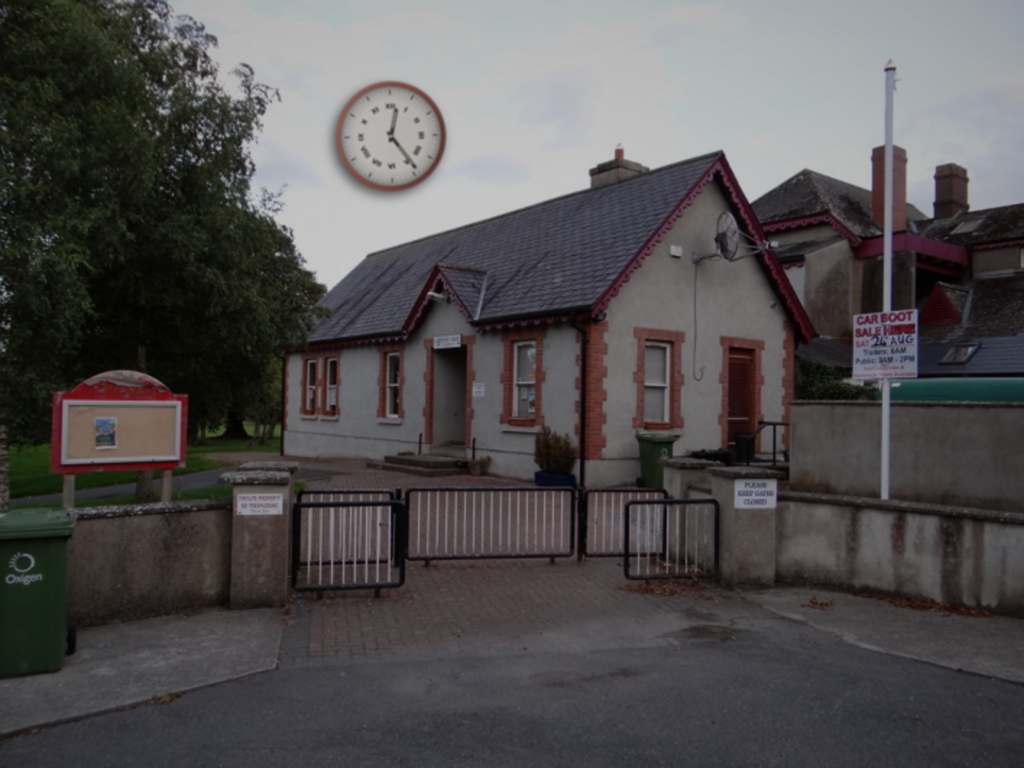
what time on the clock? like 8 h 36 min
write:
12 h 24 min
